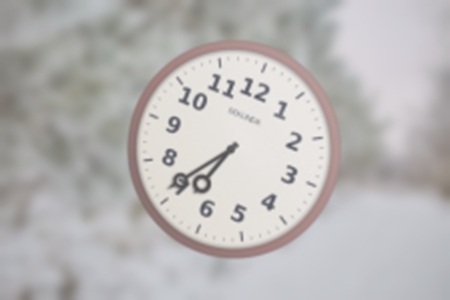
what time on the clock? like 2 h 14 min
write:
6 h 36 min
